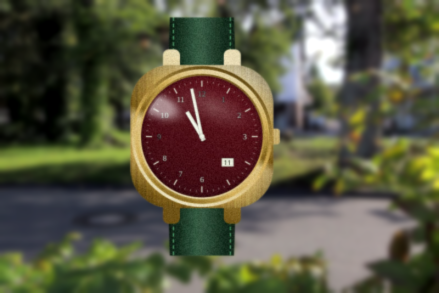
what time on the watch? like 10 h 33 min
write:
10 h 58 min
